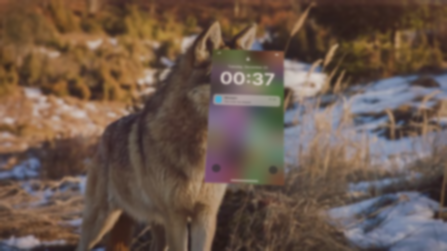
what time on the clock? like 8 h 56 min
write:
0 h 37 min
